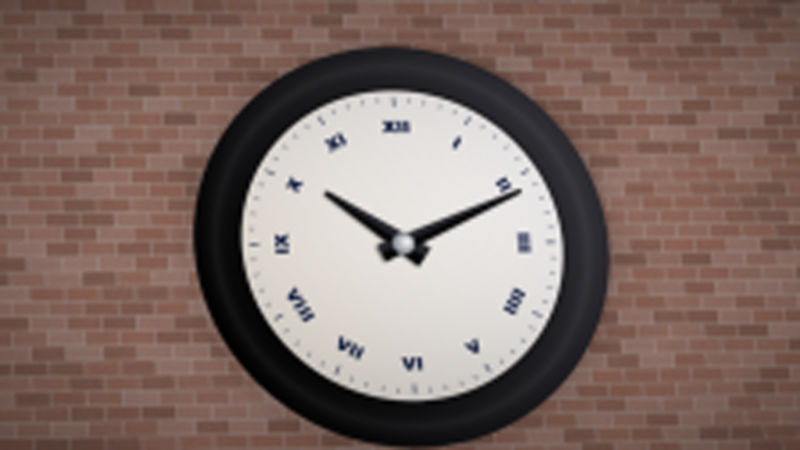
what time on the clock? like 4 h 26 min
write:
10 h 11 min
